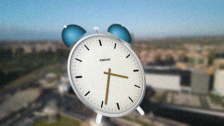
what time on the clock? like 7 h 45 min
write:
3 h 34 min
